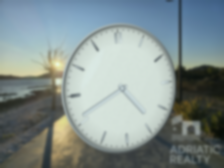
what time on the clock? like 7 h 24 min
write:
4 h 41 min
